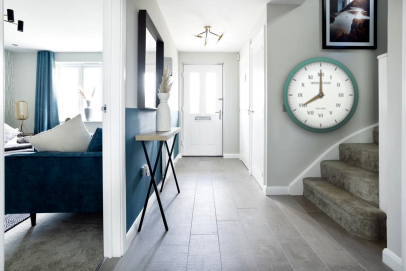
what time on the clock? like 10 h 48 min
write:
8 h 00 min
